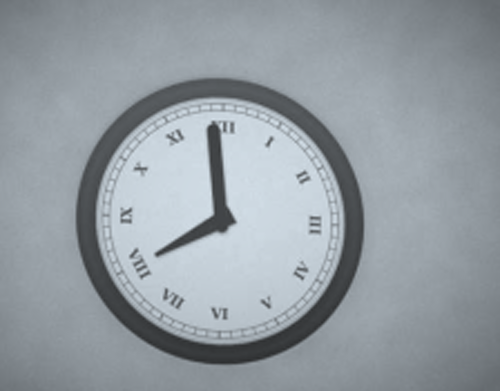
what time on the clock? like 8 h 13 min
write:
7 h 59 min
